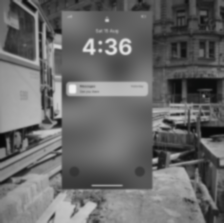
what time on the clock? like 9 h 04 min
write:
4 h 36 min
